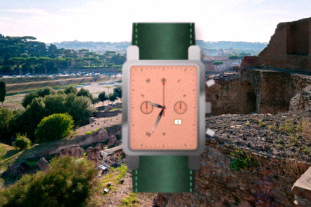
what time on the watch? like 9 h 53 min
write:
9 h 34 min
